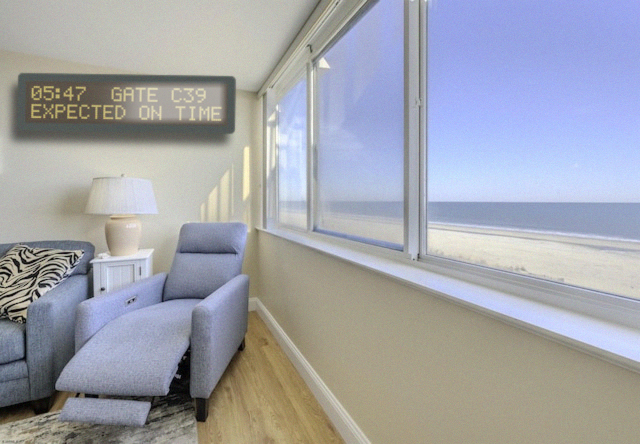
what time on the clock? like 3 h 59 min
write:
5 h 47 min
